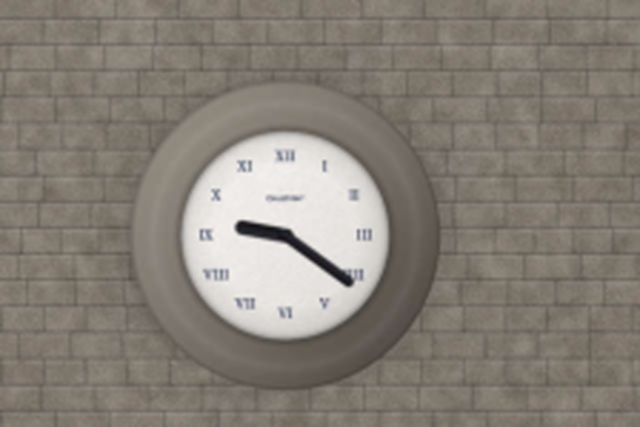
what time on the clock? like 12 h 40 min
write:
9 h 21 min
